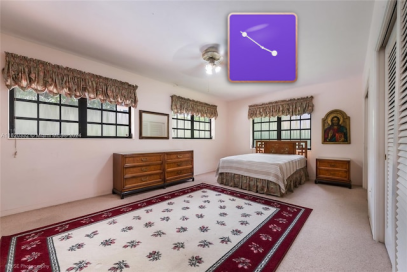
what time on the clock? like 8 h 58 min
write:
3 h 51 min
